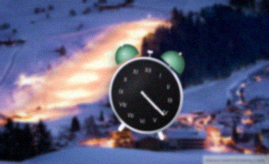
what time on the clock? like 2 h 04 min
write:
4 h 21 min
